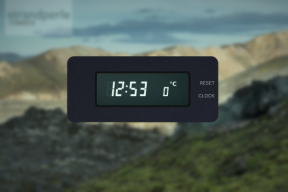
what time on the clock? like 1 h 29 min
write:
12 h 53 min
